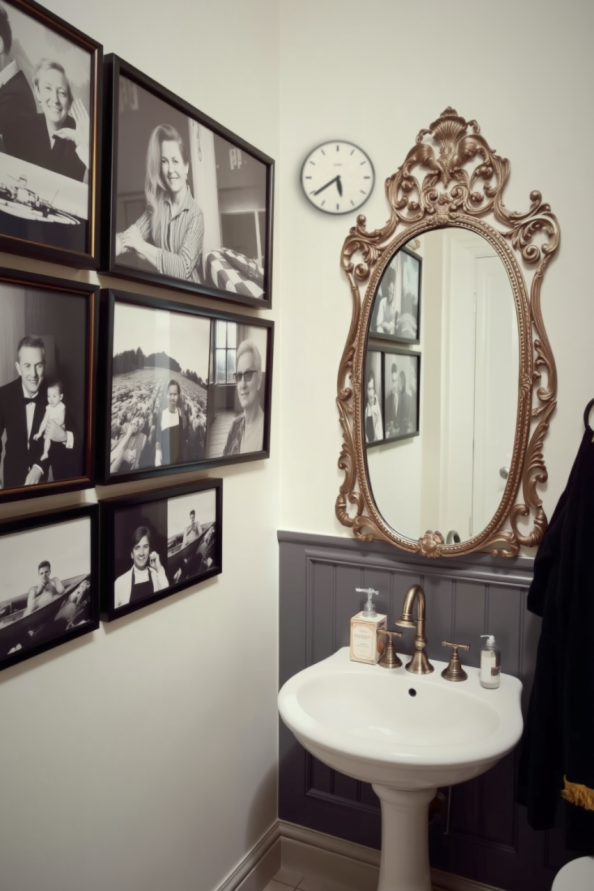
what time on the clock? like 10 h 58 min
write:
5 h 39 min
